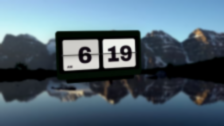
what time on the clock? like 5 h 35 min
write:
6 h 19 min
